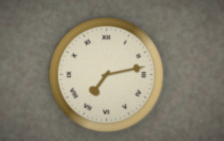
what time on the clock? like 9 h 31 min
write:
7 h 13 min
